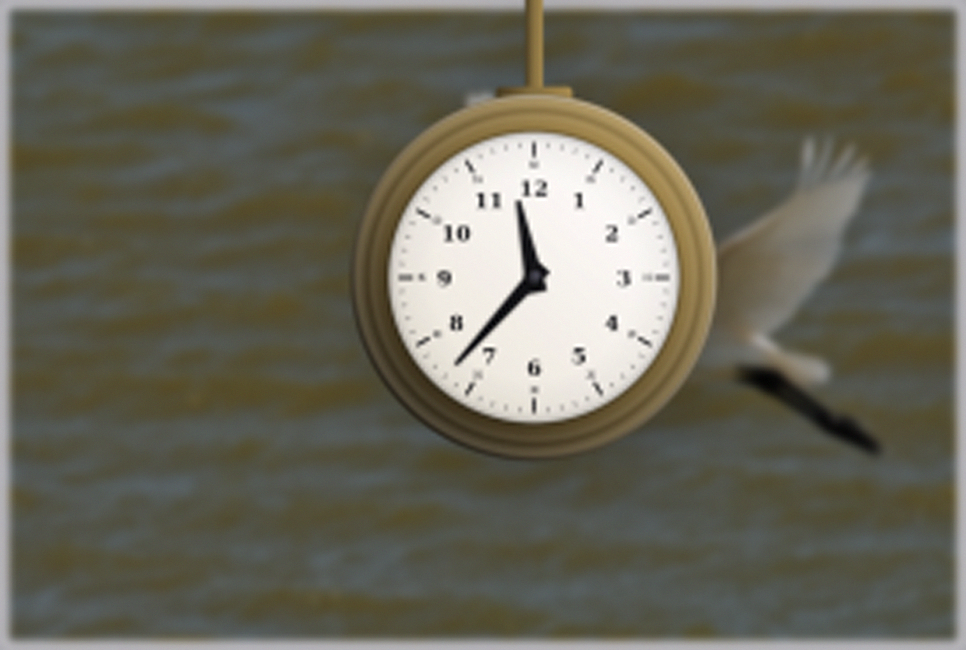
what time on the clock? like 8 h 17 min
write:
11 h 37 min
